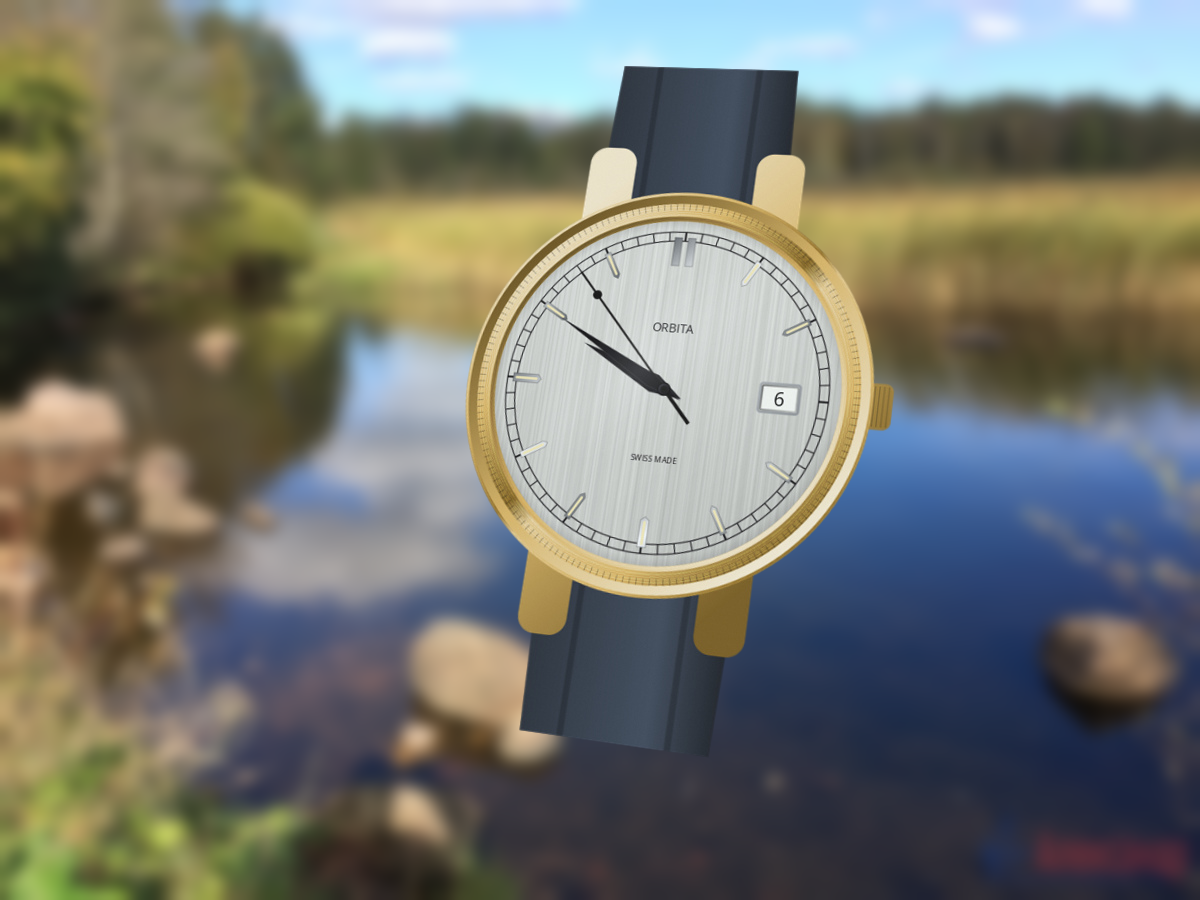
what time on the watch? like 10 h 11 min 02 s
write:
9 h 49 min 53 s
